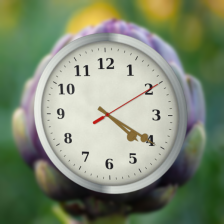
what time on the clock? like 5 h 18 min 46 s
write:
4 h 20 min 10 s
